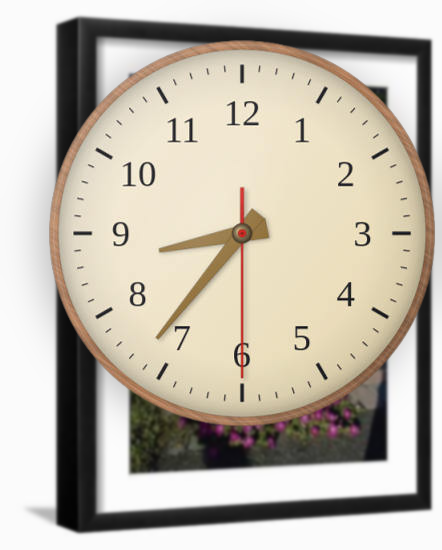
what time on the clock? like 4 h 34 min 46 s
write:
8 h 36 min 30 s
